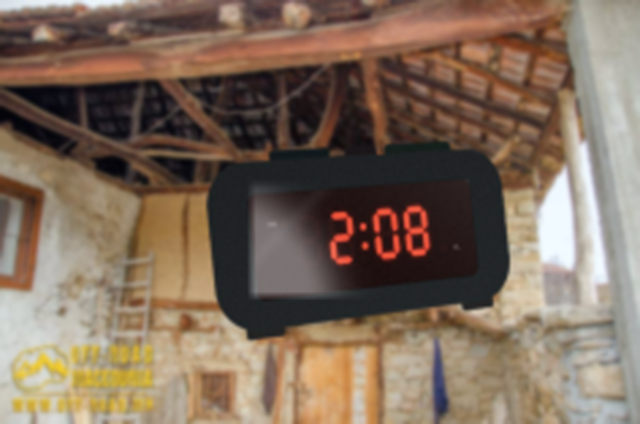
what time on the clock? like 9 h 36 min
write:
2 h 08 min
